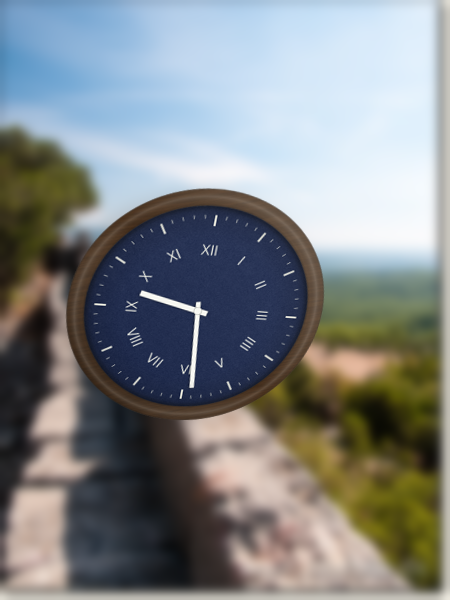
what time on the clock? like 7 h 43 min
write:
9 h 29 min
